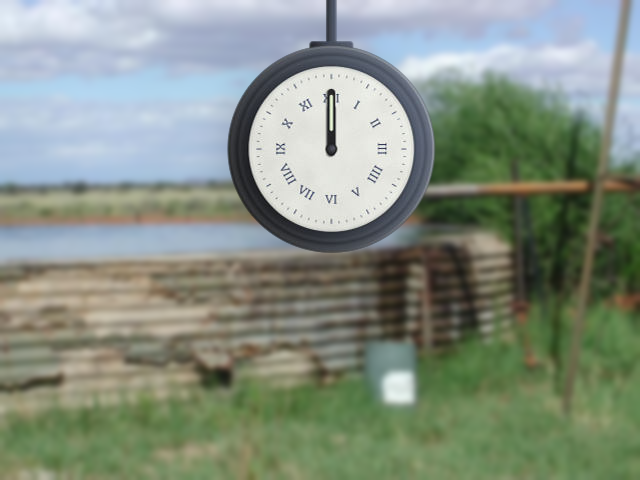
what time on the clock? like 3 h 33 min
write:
12 h 00 min
